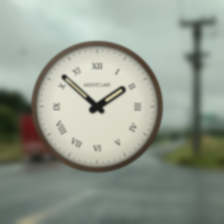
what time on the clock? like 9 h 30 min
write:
1 h 52 min
